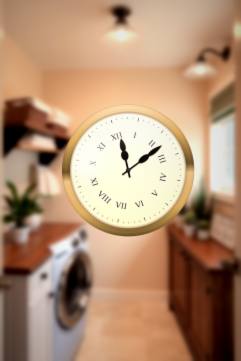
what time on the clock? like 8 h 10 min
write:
12 h 12 min
